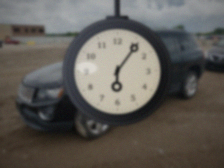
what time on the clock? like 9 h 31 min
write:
6 h 06 min
